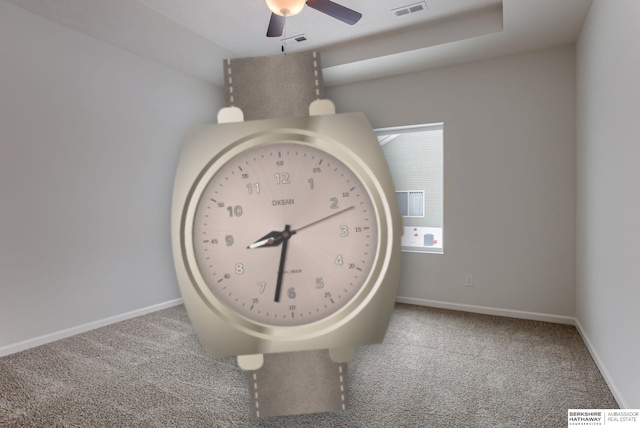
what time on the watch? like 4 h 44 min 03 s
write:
8 h 32 min 12 s
